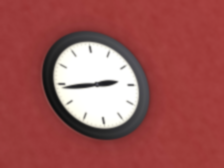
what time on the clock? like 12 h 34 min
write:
2 h 44 min
